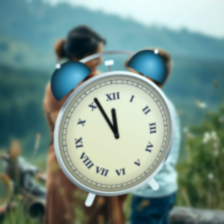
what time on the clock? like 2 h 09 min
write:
11 h 56 min
